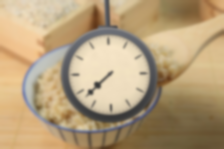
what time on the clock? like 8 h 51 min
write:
7 h 38 min
